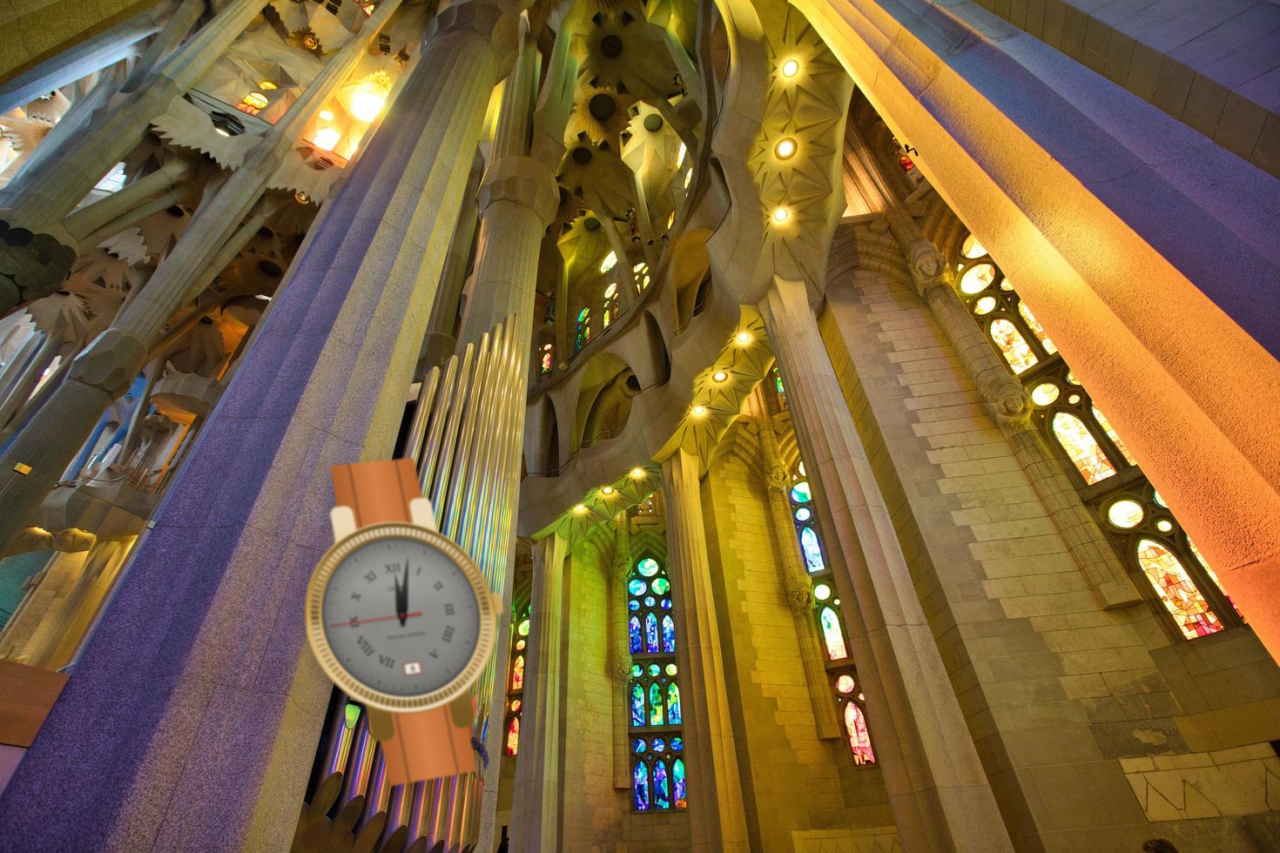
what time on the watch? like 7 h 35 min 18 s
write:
12 h 02 min 45 s
